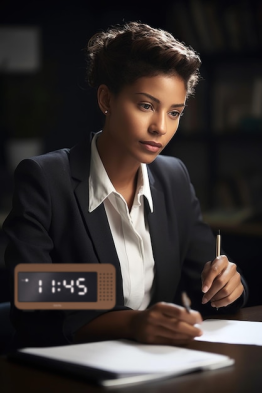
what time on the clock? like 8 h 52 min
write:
11 h 45 min
